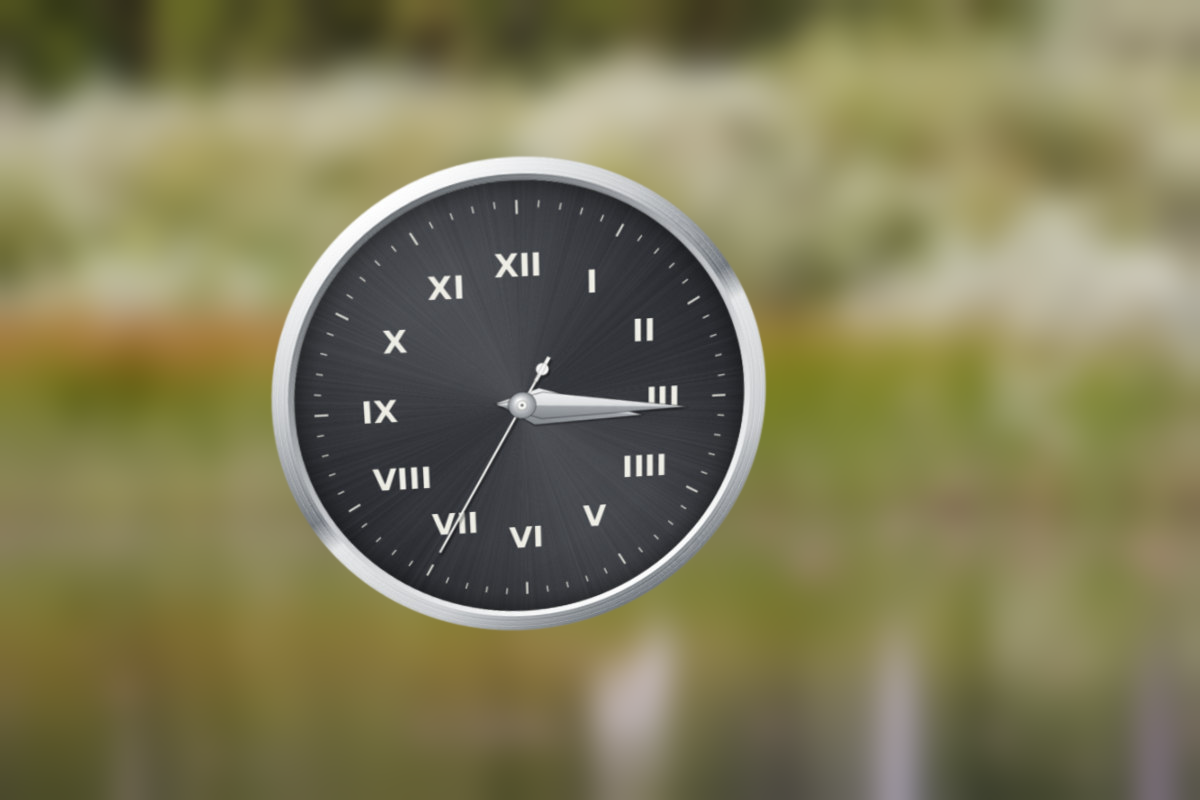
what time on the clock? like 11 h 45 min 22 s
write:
3 h 15 min 35 s
